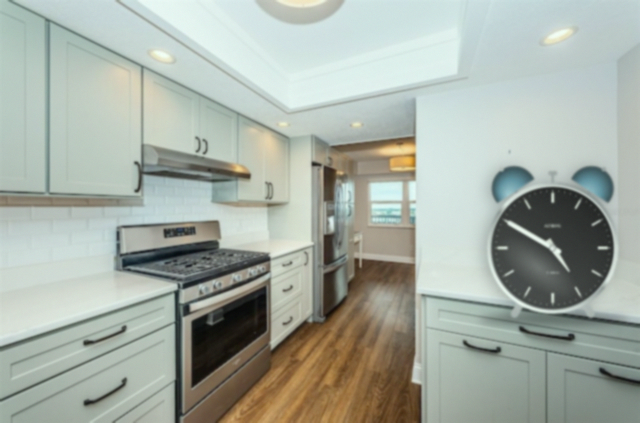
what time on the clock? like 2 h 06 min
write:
4 h 50 min
